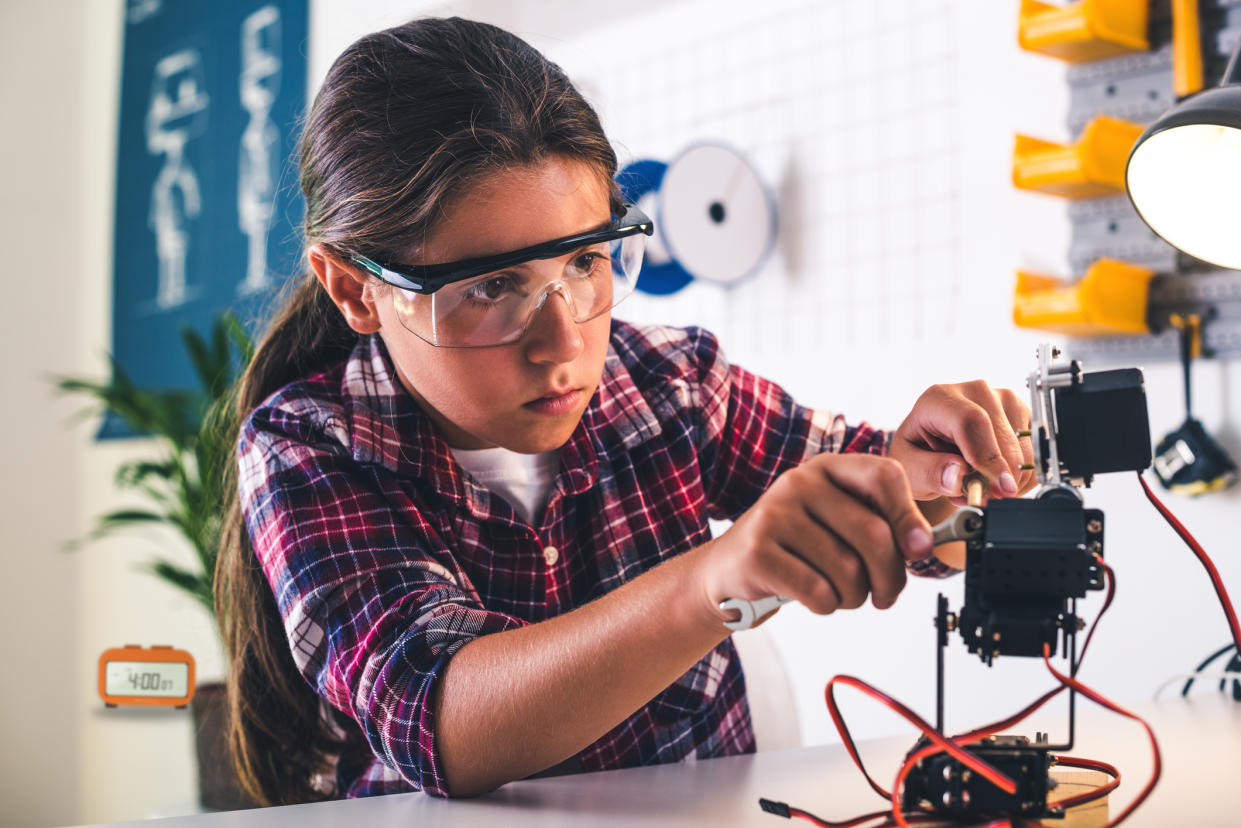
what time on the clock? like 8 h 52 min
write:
4 h 00 min
